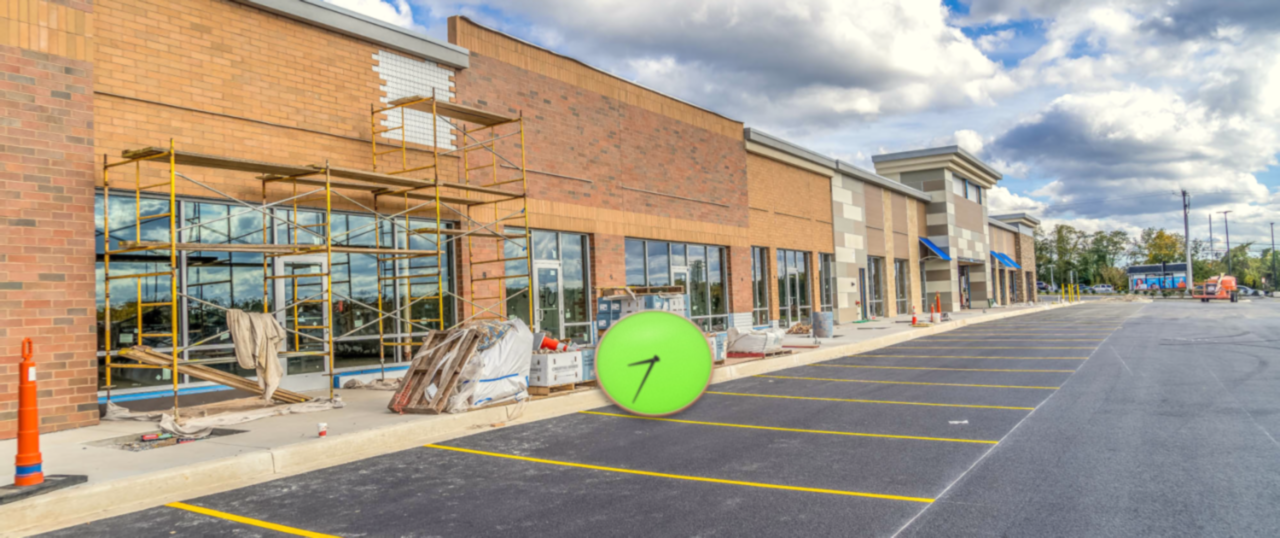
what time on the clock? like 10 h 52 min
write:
8 h 34 min
